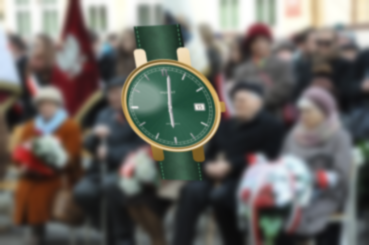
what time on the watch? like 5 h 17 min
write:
6 h 01 min
